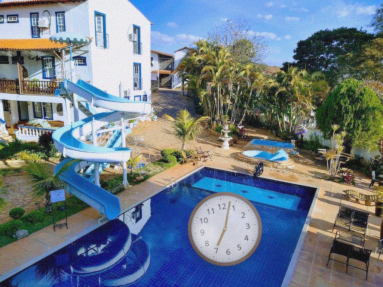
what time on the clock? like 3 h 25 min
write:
7 h 03 min
